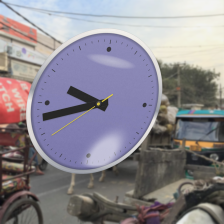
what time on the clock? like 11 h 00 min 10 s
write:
9 h 42 min 39 s
